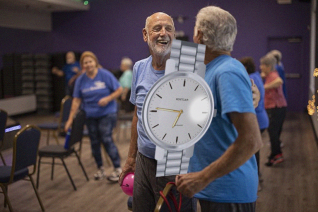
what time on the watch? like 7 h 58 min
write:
6 h 46 min
